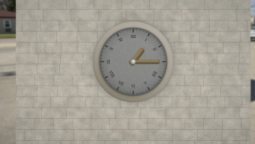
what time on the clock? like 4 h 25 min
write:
1 h 15 min
